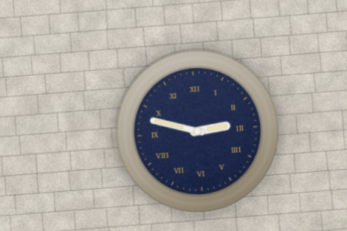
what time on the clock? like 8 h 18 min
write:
2 h 48 min
